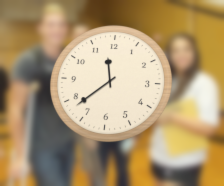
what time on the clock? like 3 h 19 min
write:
11 h 38 min
